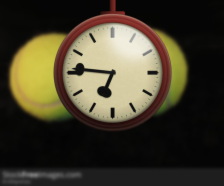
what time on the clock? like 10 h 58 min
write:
6 h 46 min
